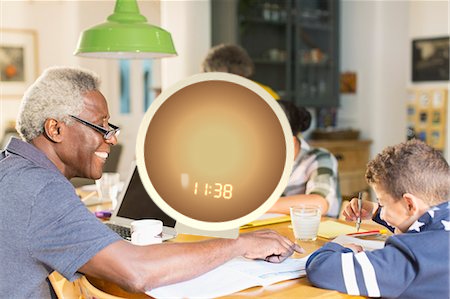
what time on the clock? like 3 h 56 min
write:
11 h 38 min
